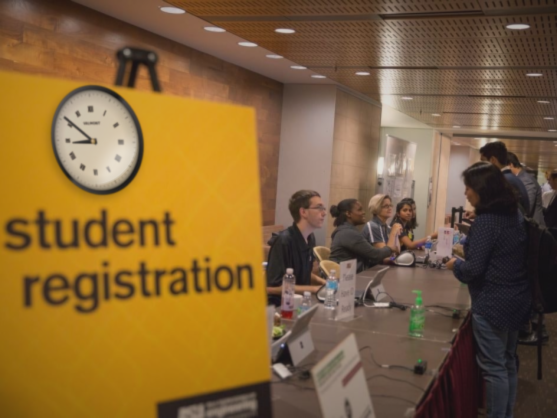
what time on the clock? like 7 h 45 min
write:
8 h 51 min
